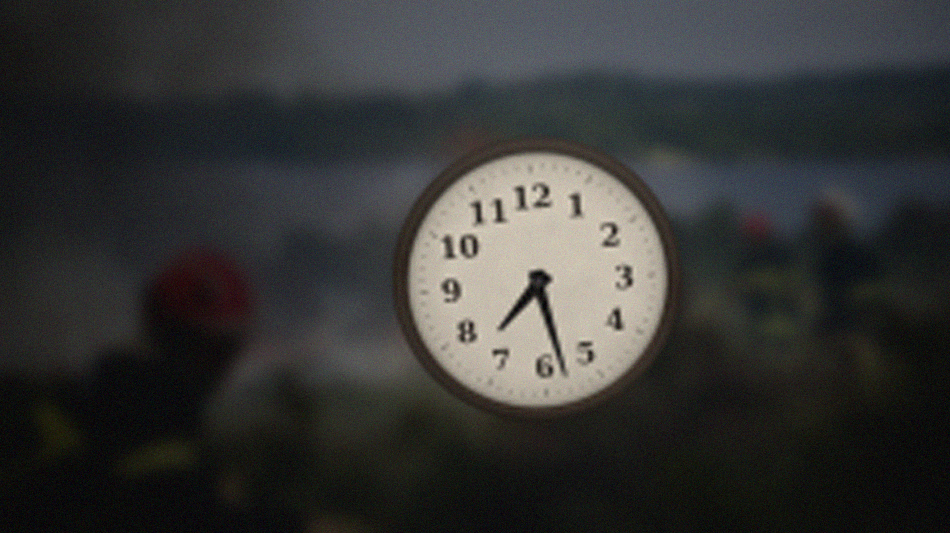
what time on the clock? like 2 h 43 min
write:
7 h 28 min
